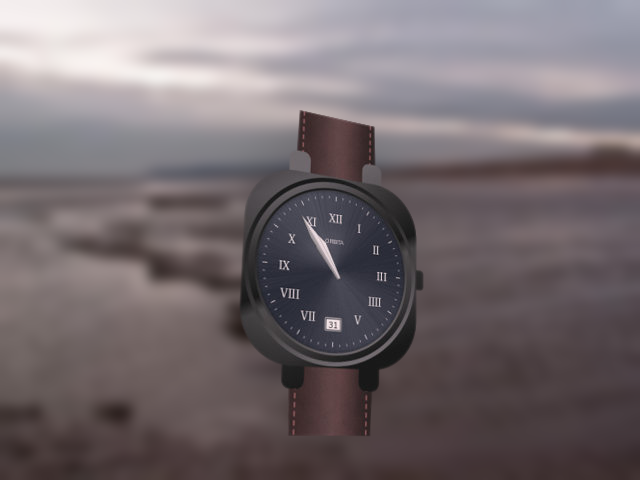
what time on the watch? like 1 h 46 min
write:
10 h 54 min
